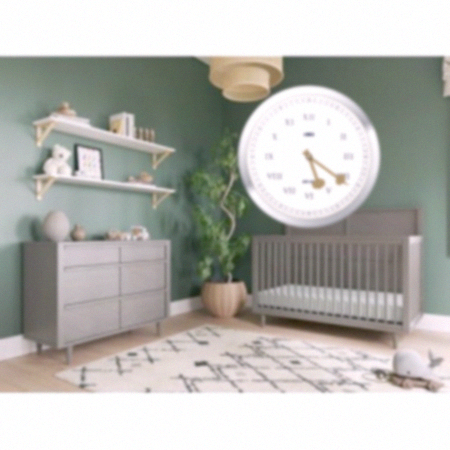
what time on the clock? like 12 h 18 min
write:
5 h 21 min
